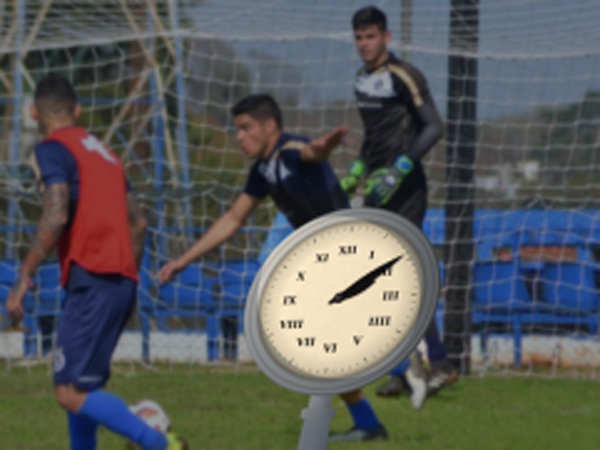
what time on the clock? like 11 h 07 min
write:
2 h 09 min
